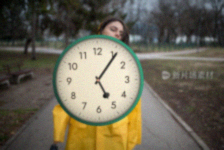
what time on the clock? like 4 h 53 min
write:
5 h 06 min
